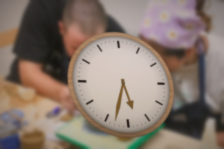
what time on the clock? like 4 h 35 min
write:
5 h 33 min
